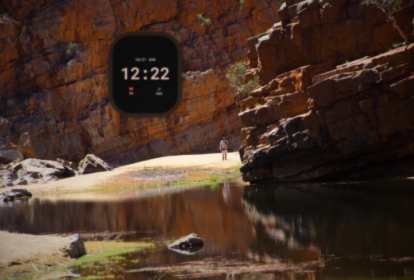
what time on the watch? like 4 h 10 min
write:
12 h 22 min
